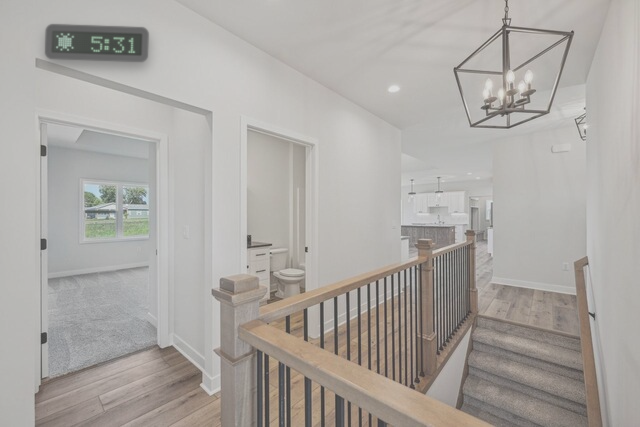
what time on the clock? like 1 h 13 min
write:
5 h 31 min
